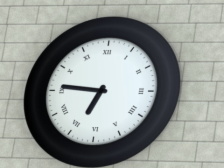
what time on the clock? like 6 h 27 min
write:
6 h 46 min
